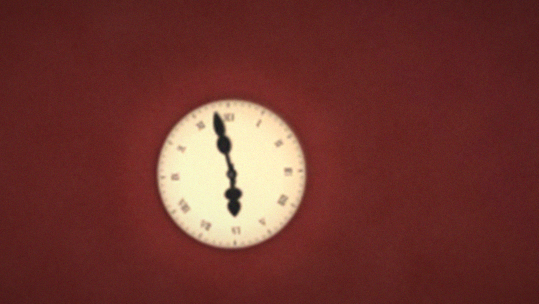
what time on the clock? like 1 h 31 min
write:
5 h 58 min
